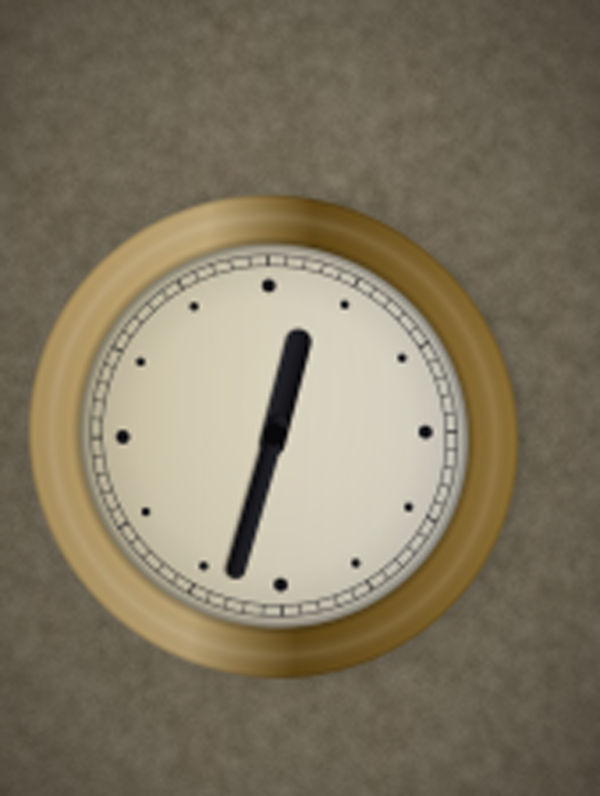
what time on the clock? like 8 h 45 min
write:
12 h 33 min
